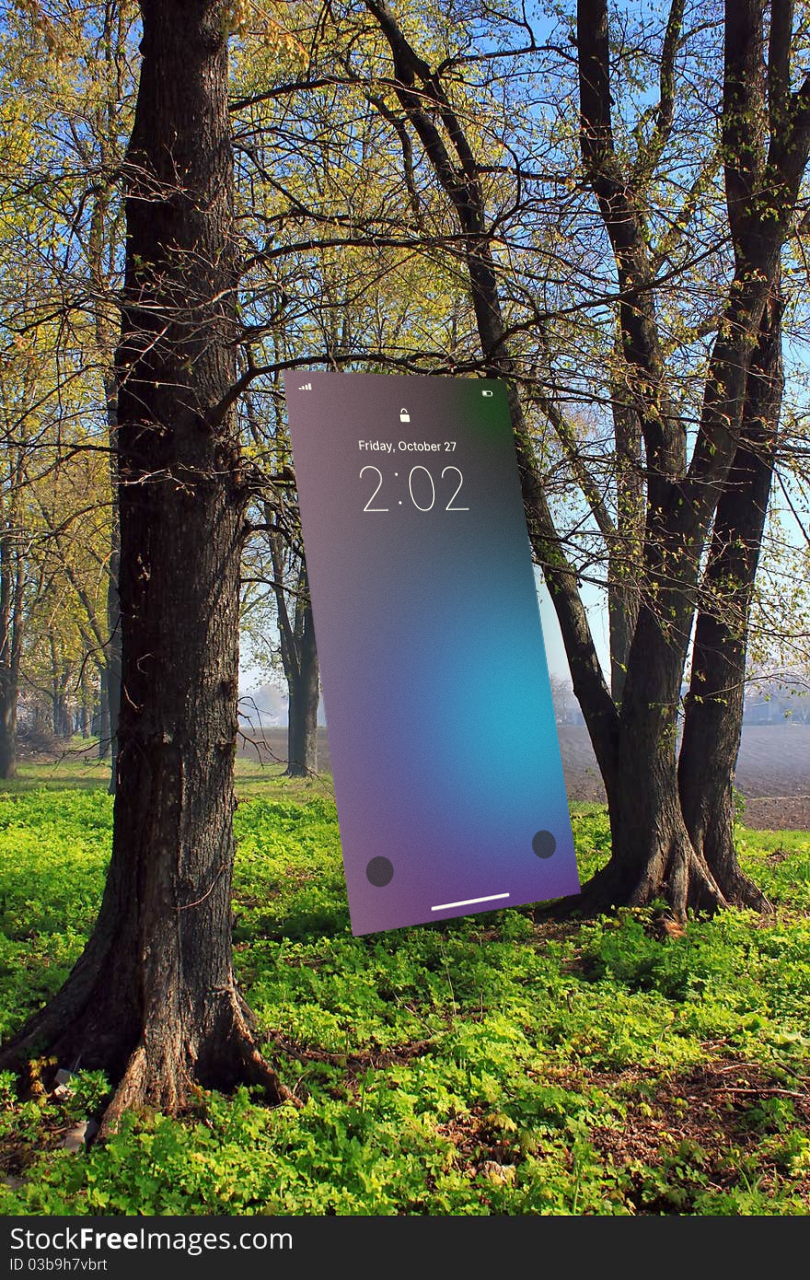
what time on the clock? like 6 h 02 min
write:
2 h 02 min
